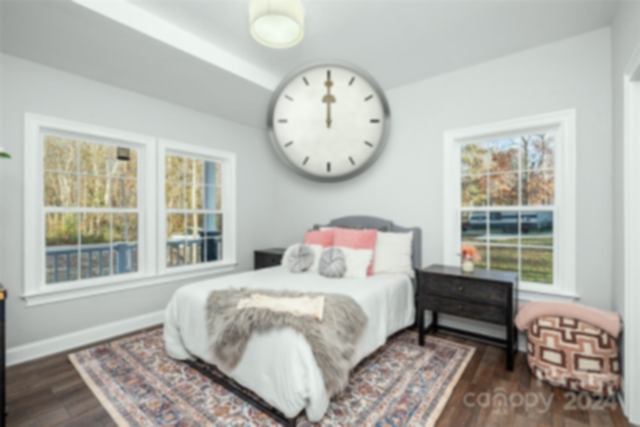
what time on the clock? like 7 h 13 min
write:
12 h 00 min
